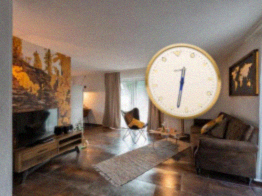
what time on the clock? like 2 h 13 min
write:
12 h 33 min
